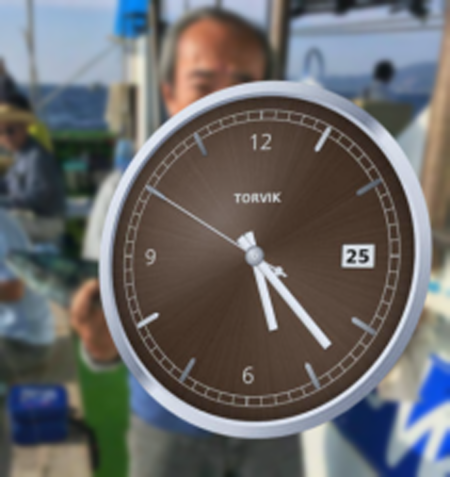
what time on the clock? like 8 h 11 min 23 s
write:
5 h 22 min 50 s
